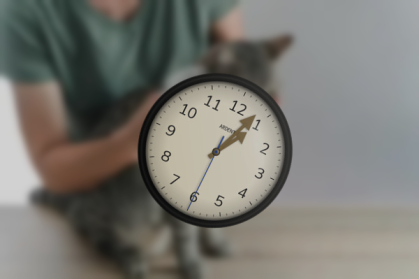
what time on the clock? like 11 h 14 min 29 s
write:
1 h 03 min 30 s
